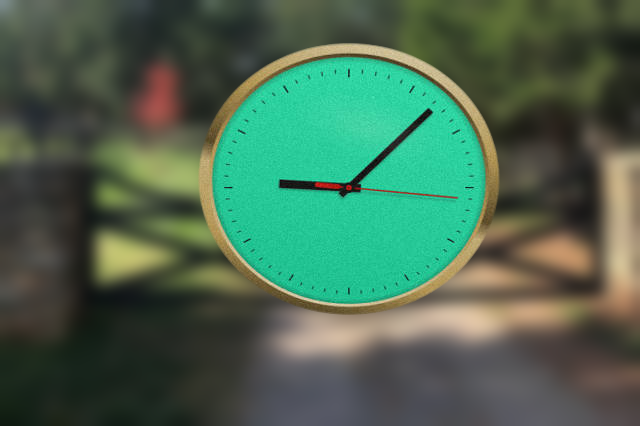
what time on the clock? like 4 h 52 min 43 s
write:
9 h 07 min 16 s
